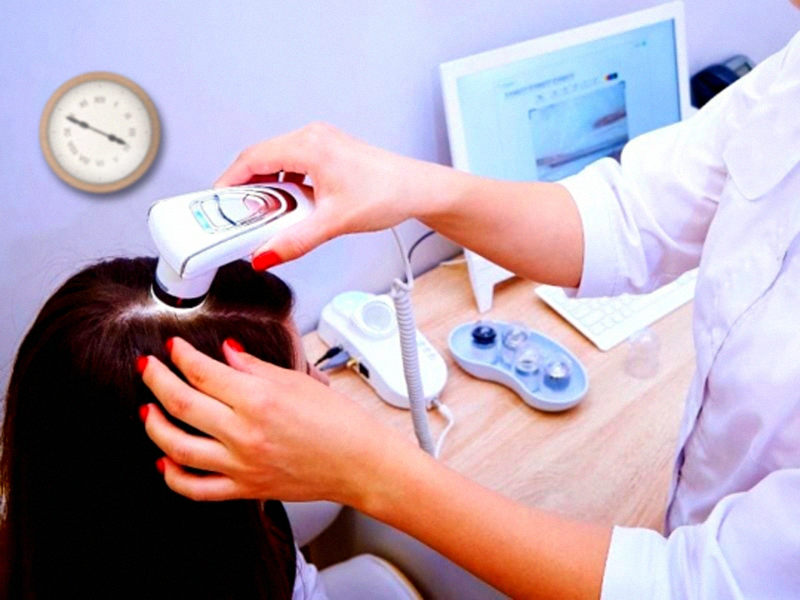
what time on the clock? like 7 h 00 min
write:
3 h 49 min
